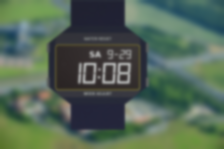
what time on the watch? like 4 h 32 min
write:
10 h 08 min
